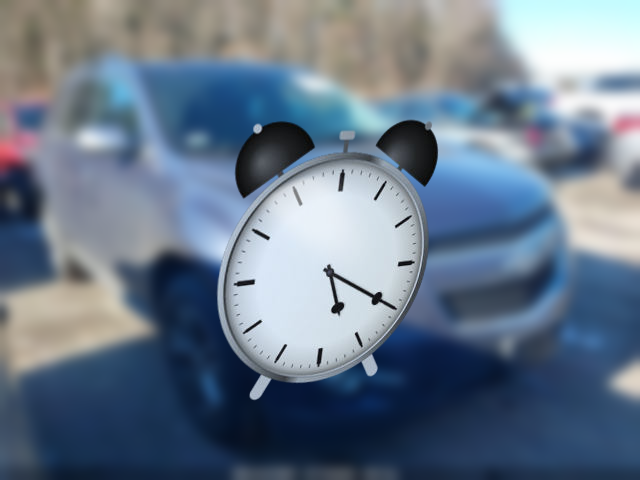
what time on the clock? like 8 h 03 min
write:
5 h 20 min
